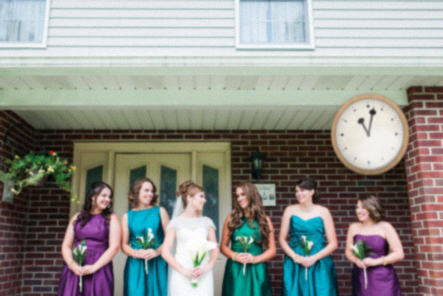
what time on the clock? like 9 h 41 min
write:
11 h 02 min
